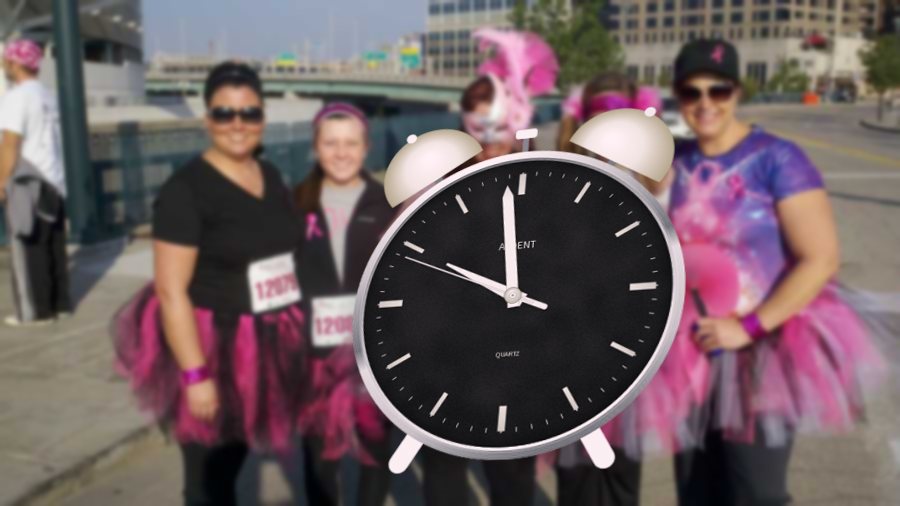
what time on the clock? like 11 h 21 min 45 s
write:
9 h 58 min 49 s
